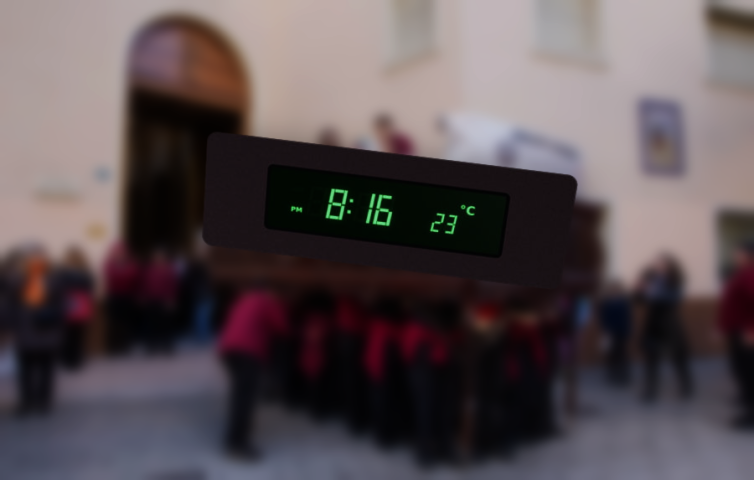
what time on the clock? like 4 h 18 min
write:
8 h 16 min
